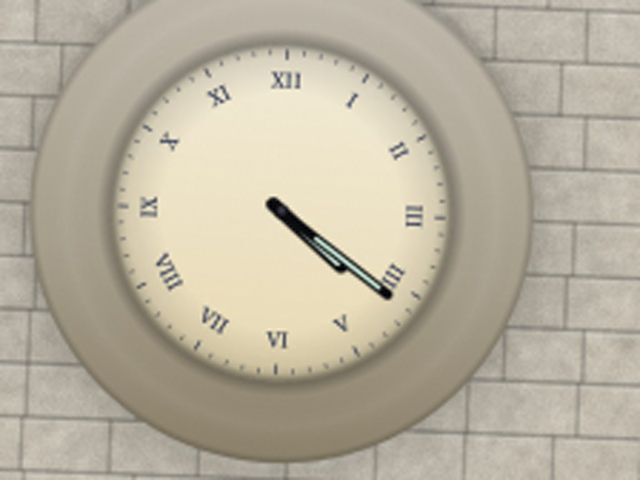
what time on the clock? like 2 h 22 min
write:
4 h 21 min
